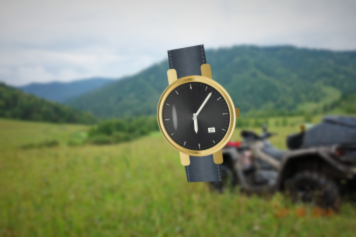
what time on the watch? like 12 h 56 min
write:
6 h 07 min
